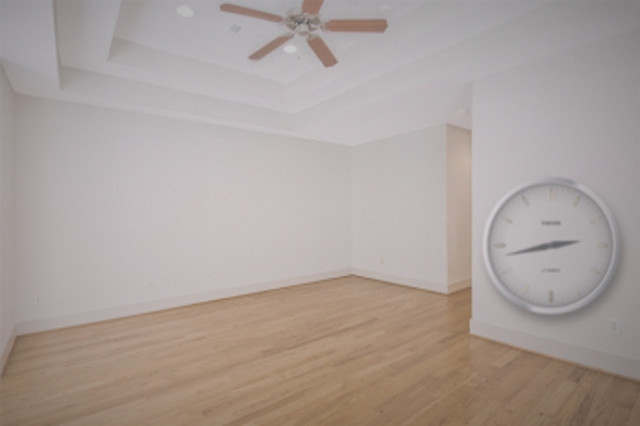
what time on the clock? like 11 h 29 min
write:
2 h 43 min
